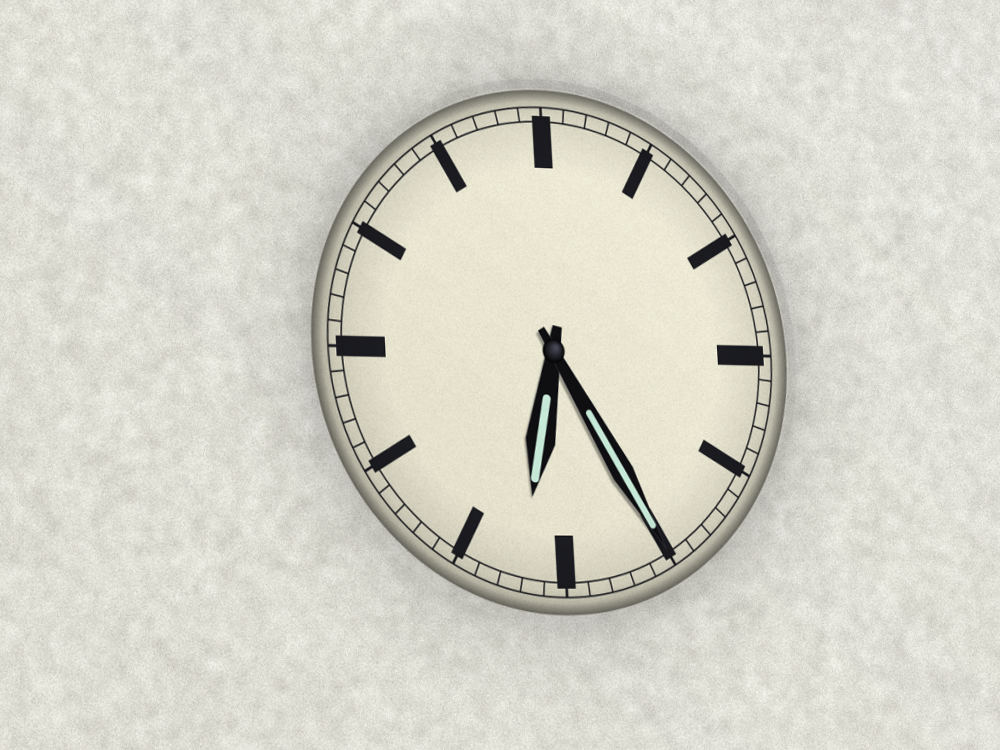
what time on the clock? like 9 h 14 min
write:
6 h 25 min
